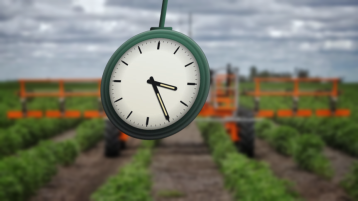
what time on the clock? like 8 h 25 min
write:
3 h 25 min
